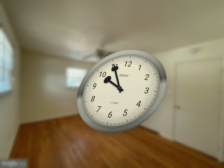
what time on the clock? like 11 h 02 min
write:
9 h 55 min
